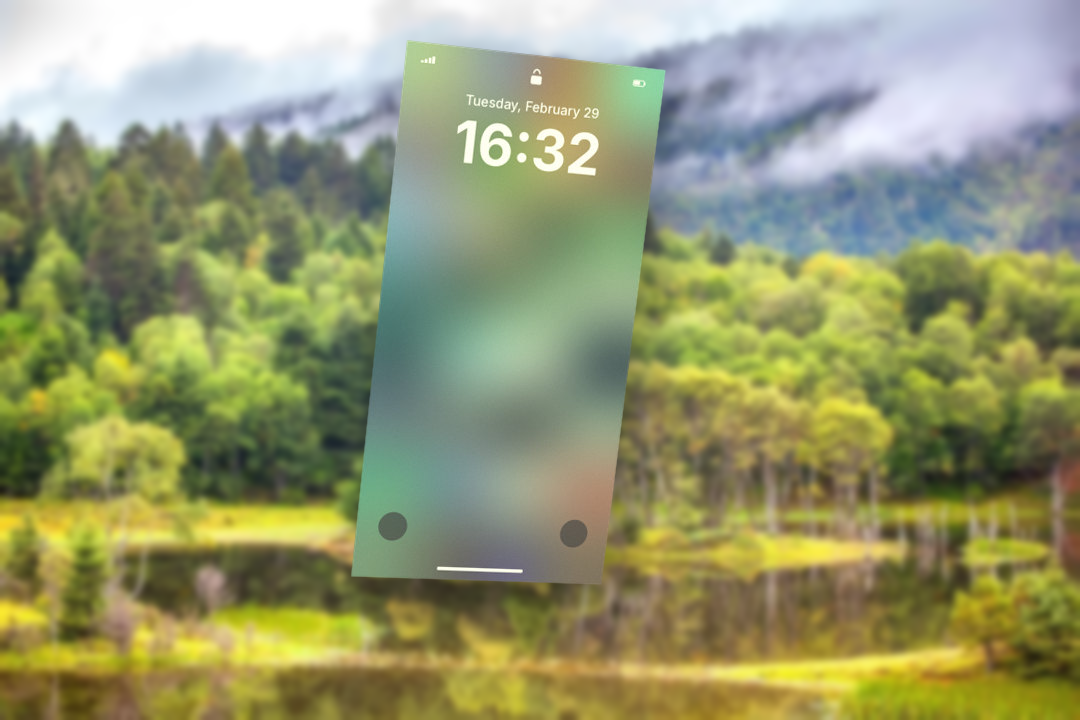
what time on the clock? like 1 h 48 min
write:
16 h 32 min
